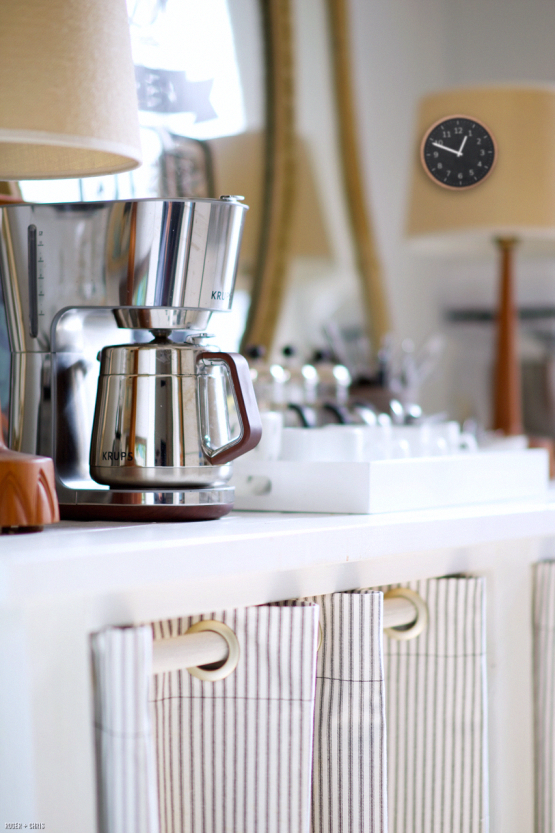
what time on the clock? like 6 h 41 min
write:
12 h 49 min
